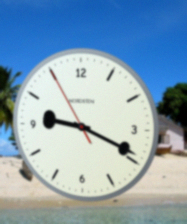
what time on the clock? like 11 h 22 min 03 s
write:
9 h 18 min 55 s
